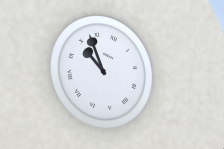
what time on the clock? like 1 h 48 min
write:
9 h 53 min
